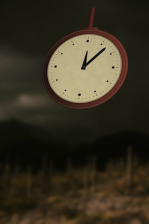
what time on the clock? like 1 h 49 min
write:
12 h 07 min
